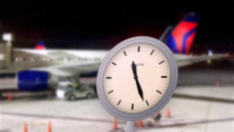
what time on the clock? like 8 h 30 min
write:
11 h 26 min
